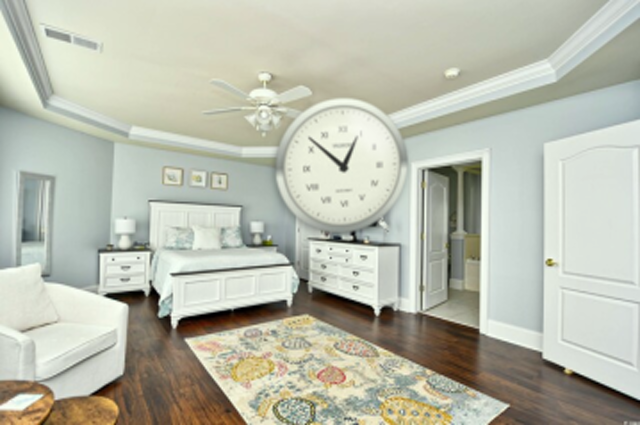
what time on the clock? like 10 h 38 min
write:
12 h 52 min
